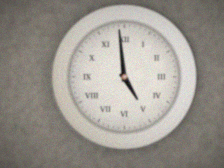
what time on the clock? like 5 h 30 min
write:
4 h 59 min
